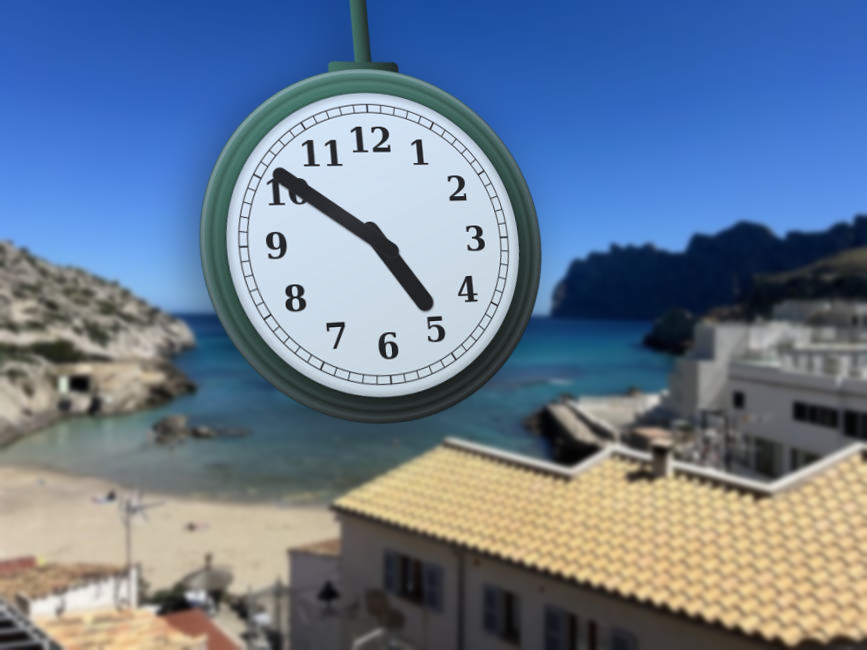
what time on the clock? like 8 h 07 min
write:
4 h 51 min
